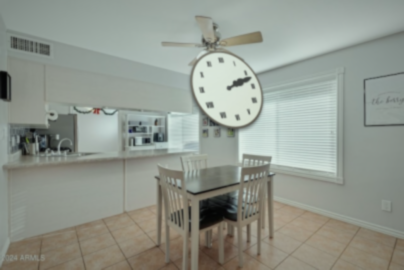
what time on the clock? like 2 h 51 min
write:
2 h 12 min
